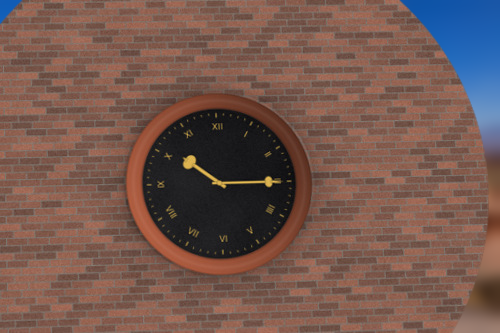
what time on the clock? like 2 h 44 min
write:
10 h 15 min
